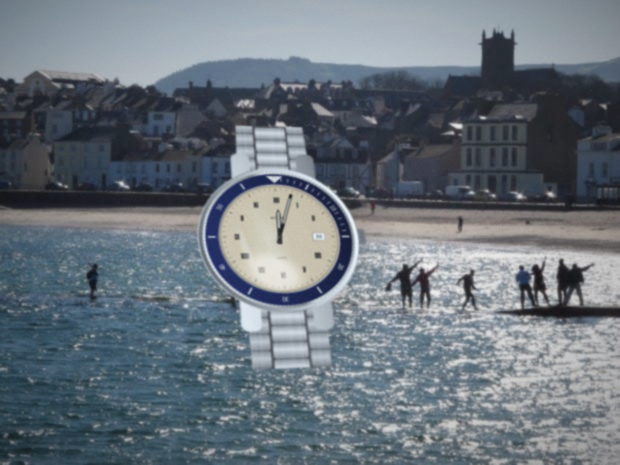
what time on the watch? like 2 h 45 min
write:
12 h 03 min
